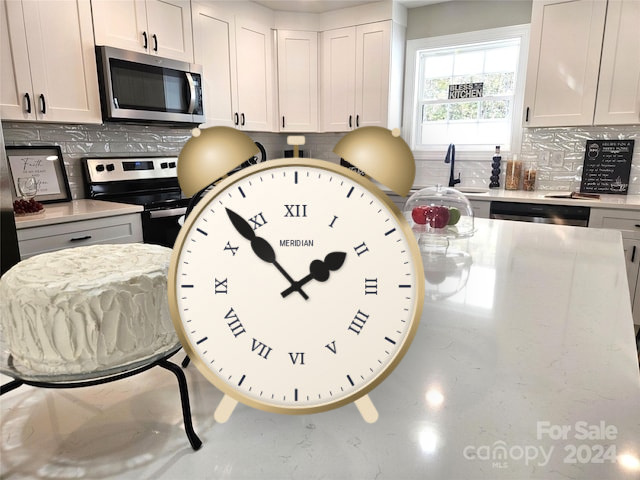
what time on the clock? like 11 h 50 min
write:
1 h 53 min
